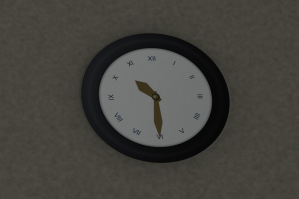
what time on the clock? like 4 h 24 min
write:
10 h 30 min
